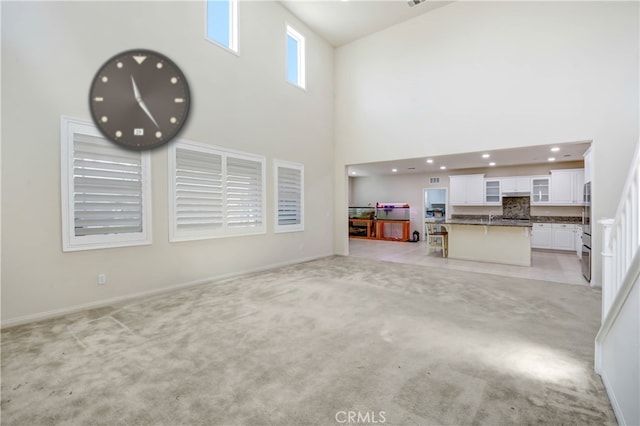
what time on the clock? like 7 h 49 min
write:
11 h 24 min
